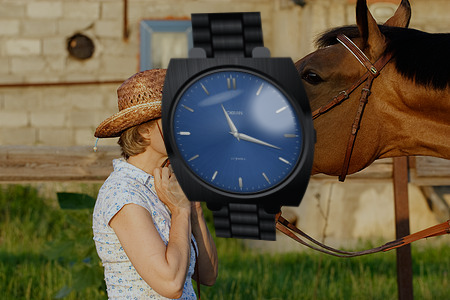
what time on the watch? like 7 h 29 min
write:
11 h 18 min
